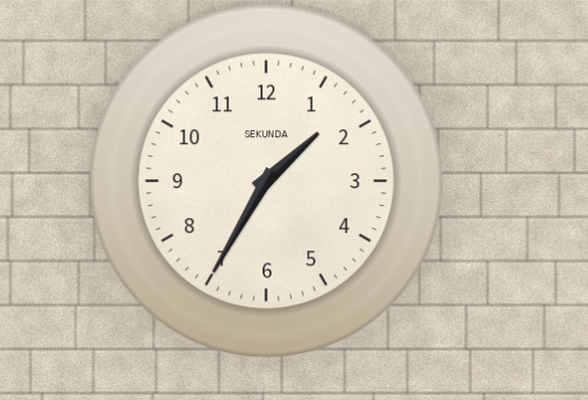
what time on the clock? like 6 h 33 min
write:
1 h 35 min
